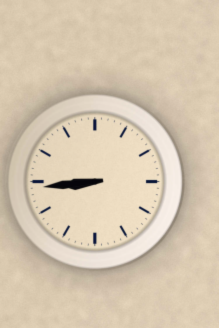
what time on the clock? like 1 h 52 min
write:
8 h 44 min
